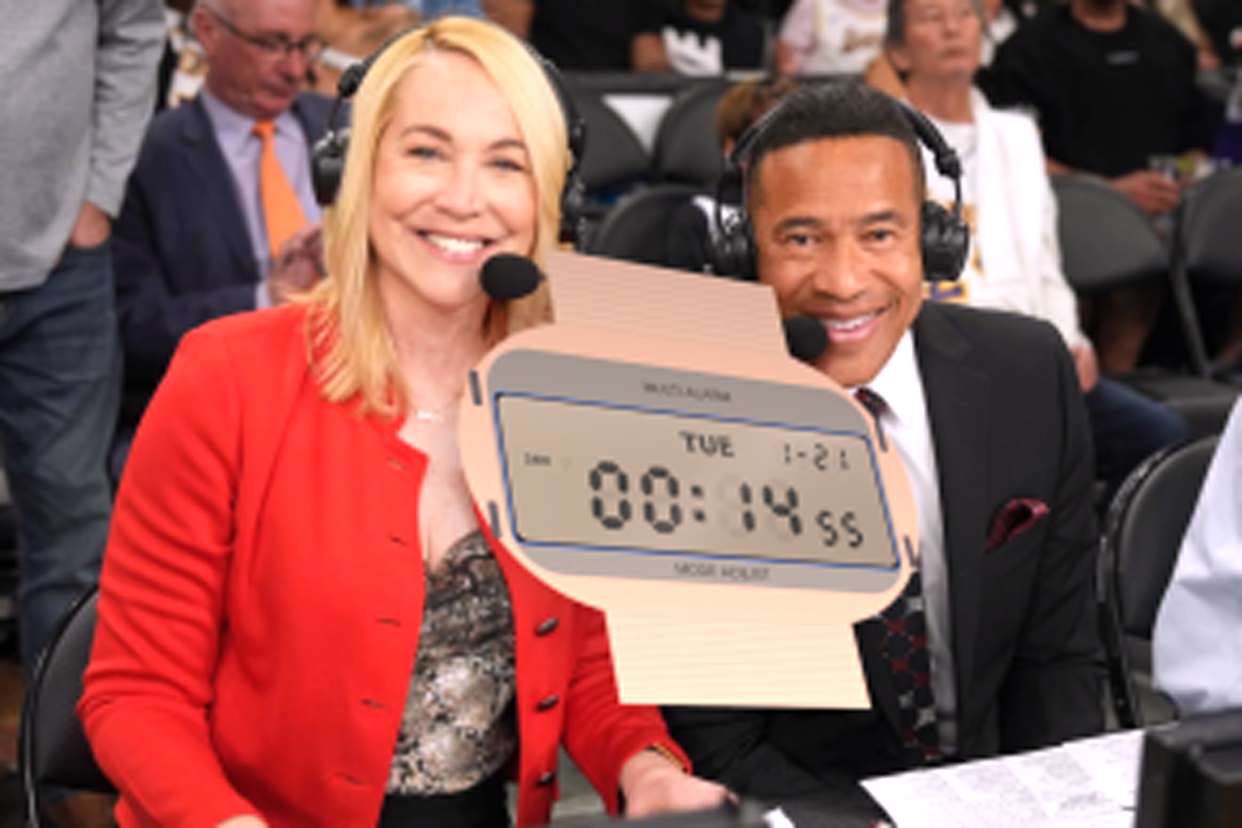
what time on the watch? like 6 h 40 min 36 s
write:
0 h 14 min 55 s
